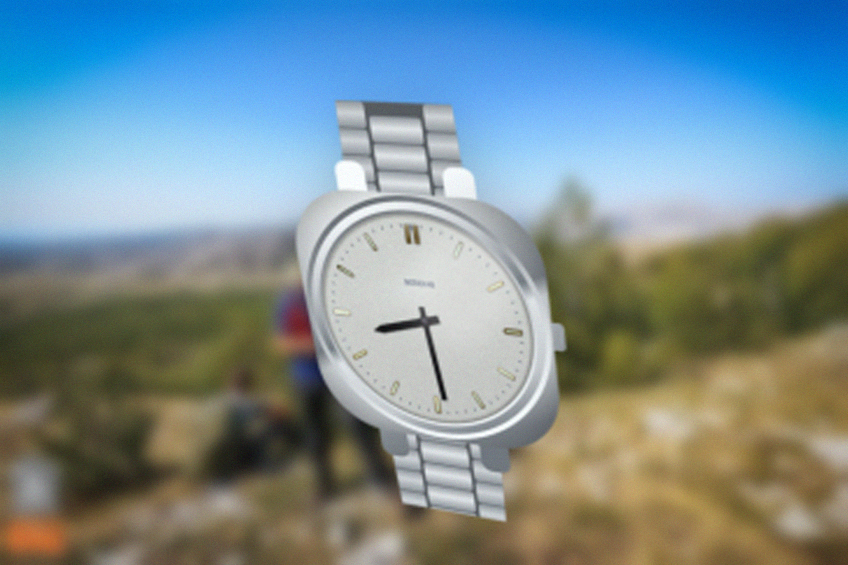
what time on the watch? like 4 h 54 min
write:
8 h 29 min
